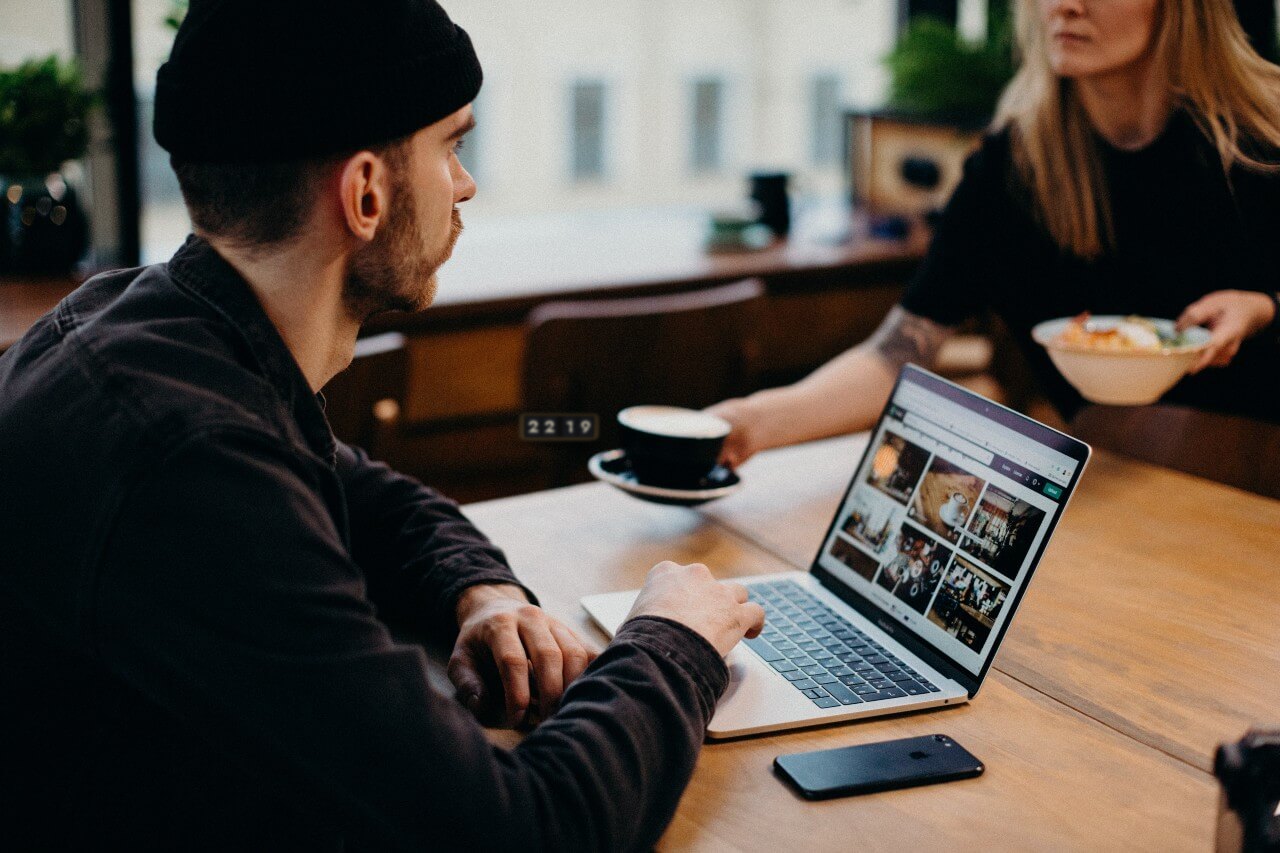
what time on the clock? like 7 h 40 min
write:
22 h 19 min
